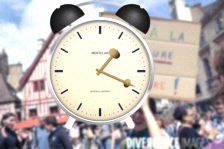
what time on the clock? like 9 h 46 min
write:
1 h 19 min
